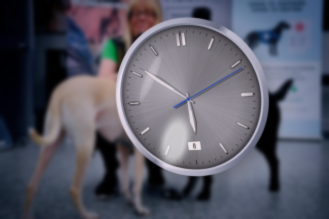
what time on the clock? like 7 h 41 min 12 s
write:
5 h 51 min 11 s
